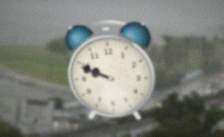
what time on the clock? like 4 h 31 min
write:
9 h 49 min
